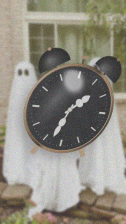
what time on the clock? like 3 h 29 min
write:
1 h 33 min
